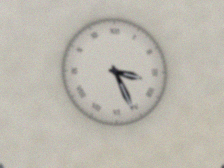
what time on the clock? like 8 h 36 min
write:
3 h 26 min
